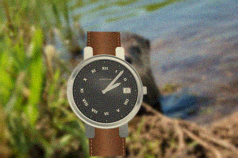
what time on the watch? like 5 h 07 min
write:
2 h 07 min
